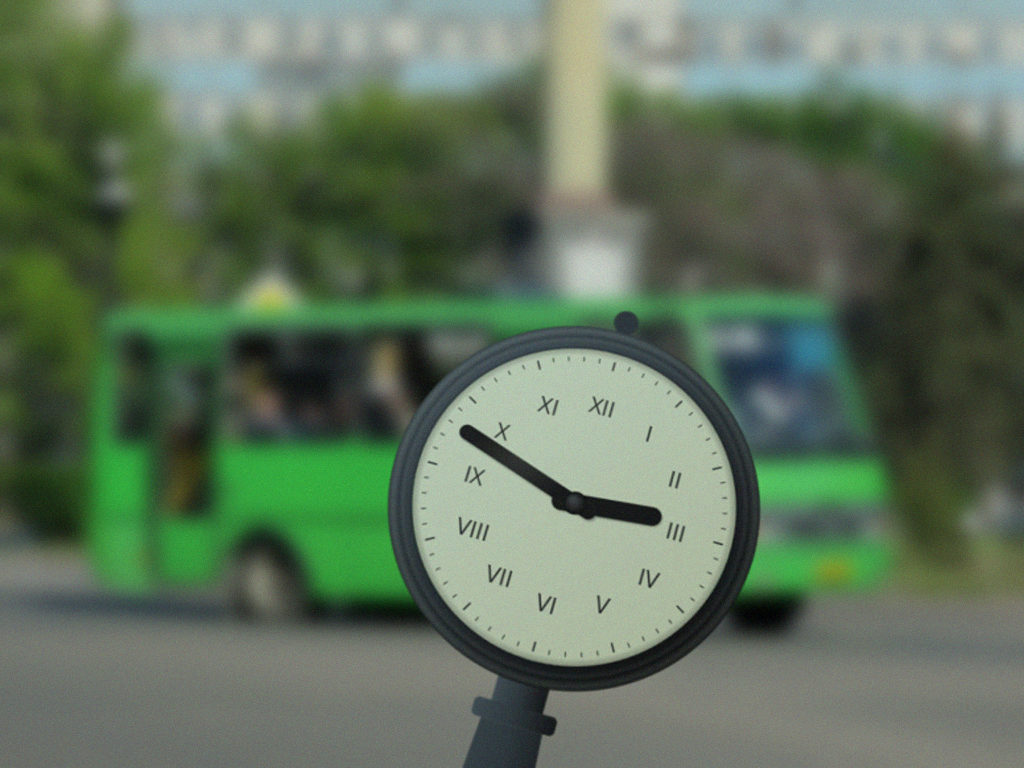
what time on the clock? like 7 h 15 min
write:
2 h 48 min
